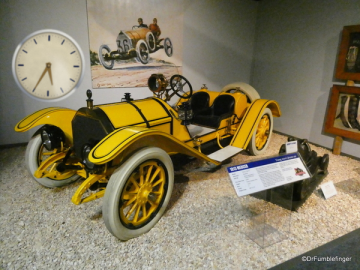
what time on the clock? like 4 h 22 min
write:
5 h 35 min
